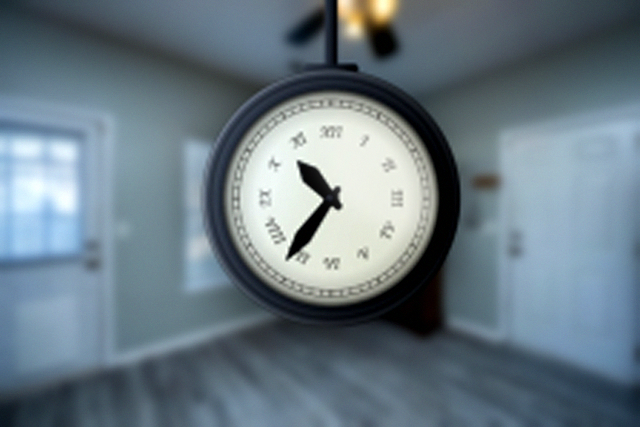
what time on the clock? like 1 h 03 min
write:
10 h 36 min
